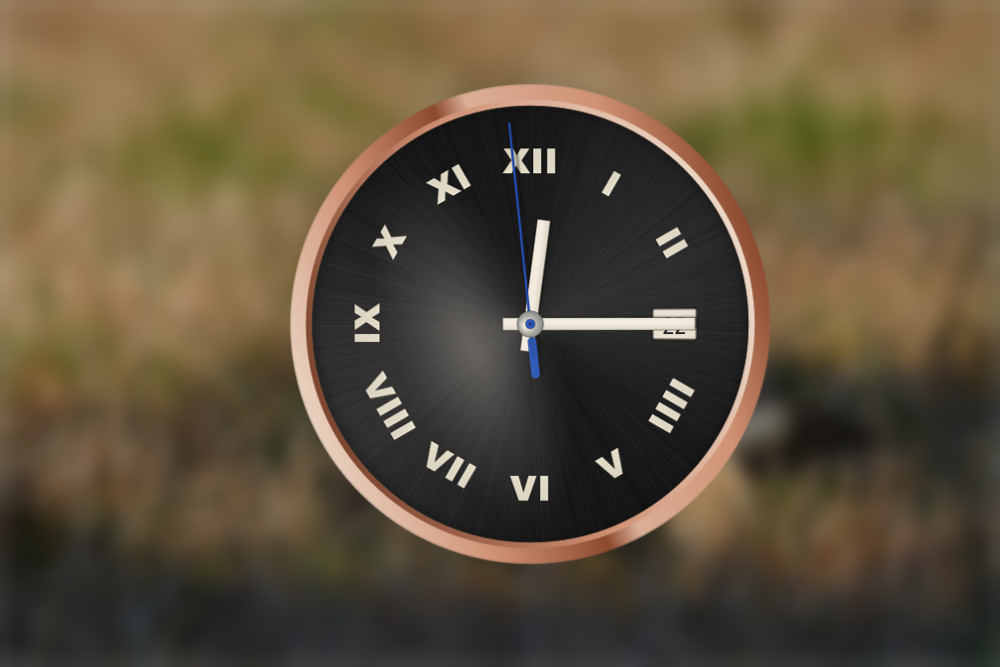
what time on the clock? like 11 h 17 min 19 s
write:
12 h 14 min 59 s
